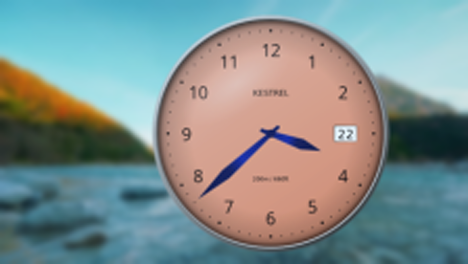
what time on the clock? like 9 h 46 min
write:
3 h 38 min
